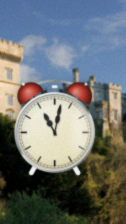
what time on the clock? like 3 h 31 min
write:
11 h 02 min
